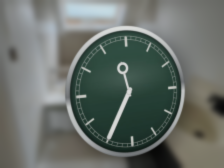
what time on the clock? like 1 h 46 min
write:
11 h 35 min
